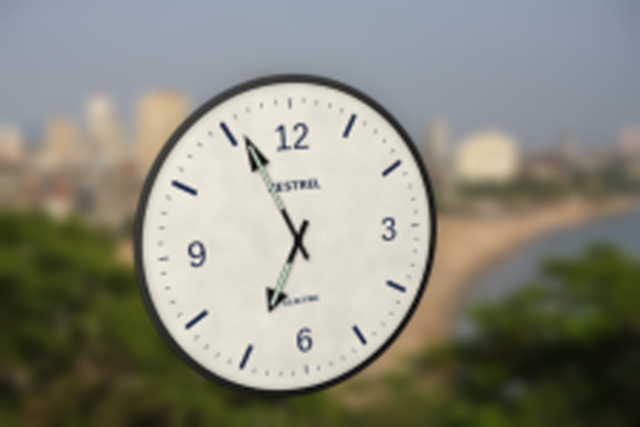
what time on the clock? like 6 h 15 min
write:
6 h 56 min
